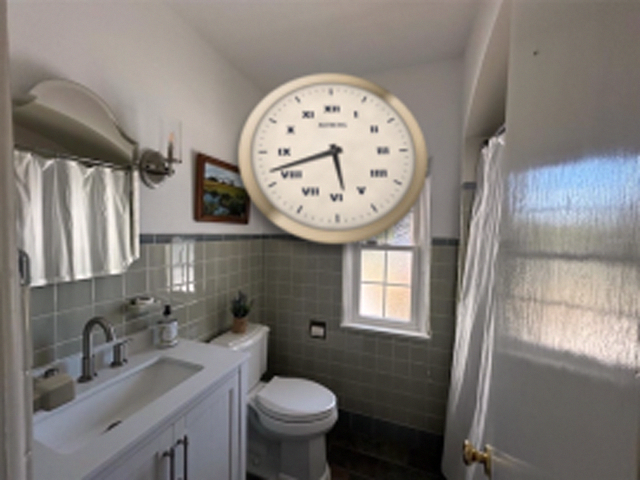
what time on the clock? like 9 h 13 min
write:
5 h 42 min
